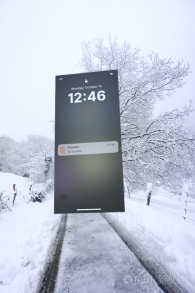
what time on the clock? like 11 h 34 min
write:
12 h 46 min
